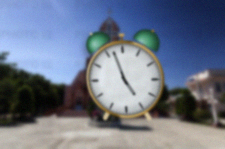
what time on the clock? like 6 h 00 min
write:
4 h 57 min
